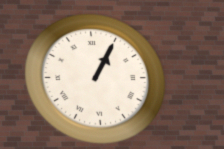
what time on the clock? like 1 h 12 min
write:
1 h 05 min
